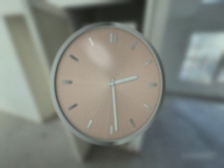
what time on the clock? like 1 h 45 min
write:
2 h 29 min
